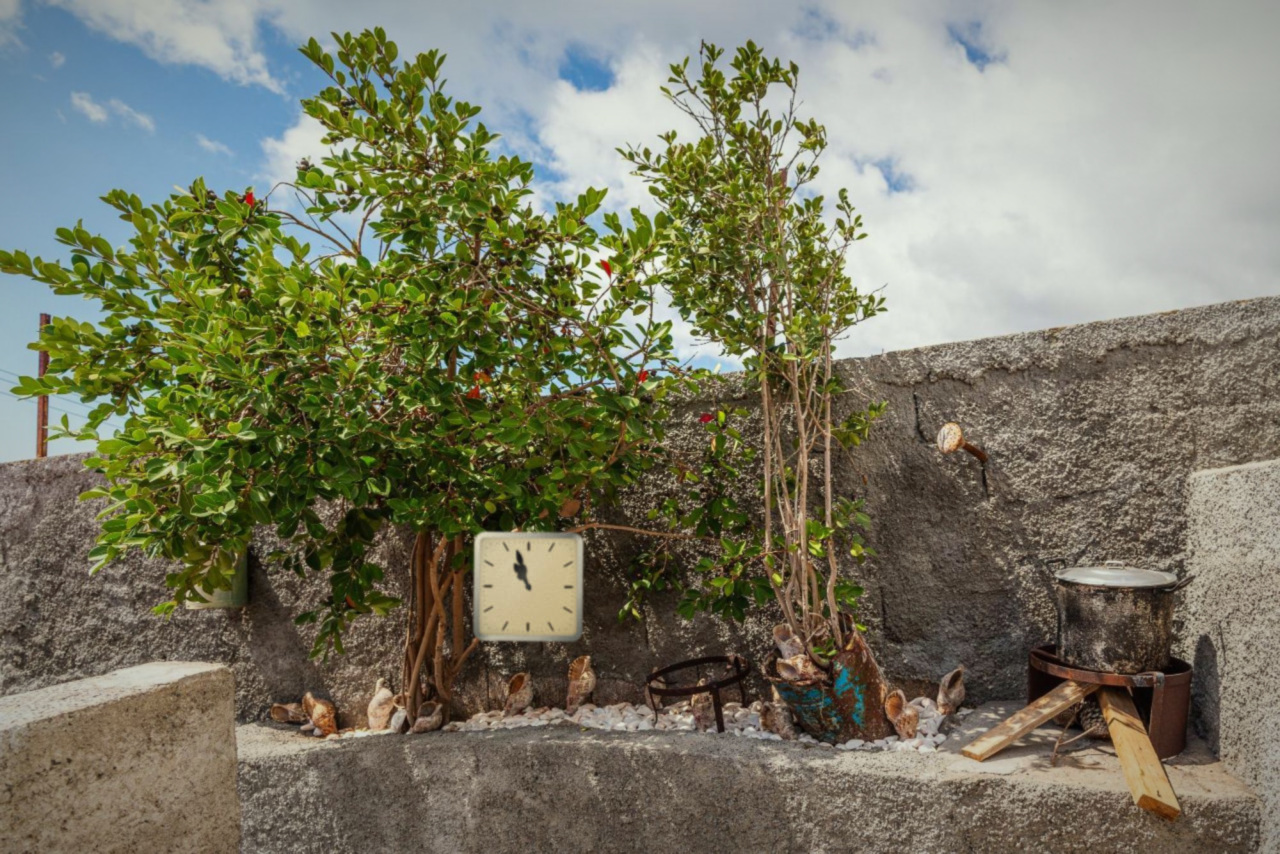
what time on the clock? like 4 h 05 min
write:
10 h 57 min
